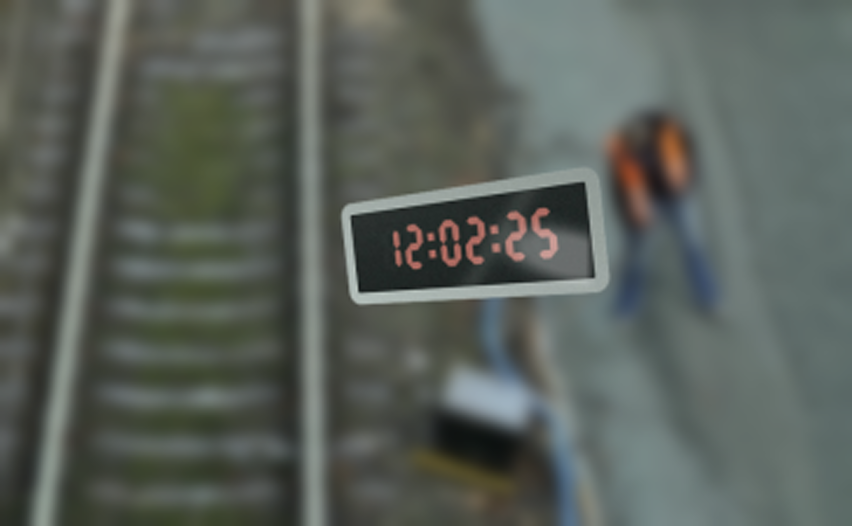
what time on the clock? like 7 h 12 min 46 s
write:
12 h 02 min 25 s
